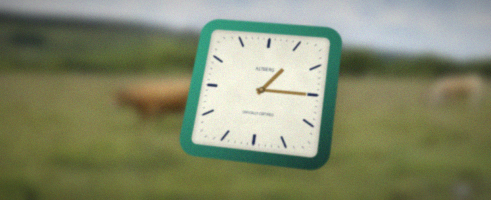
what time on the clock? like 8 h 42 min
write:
1 h 15 min
